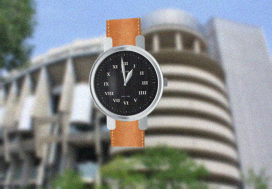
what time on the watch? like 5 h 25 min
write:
12 h 59 min
